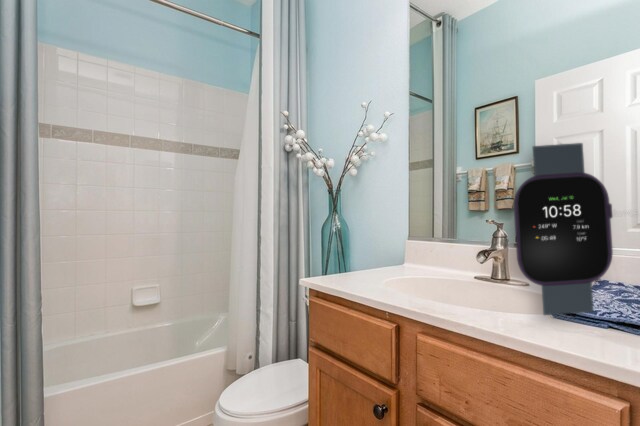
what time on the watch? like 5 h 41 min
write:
10 h 58 min
